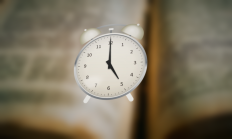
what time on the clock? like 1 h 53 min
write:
5 h 00 min
